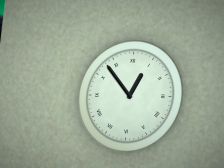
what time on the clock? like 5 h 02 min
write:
12 h 53 min
